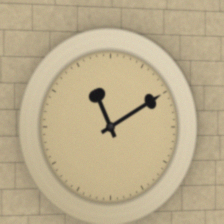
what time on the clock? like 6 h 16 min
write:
11 h 10 min
